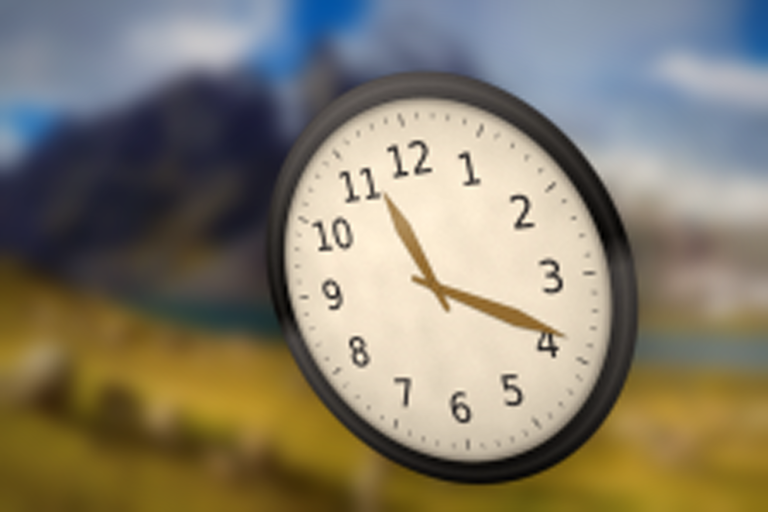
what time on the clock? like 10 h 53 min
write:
11 h 19 min
